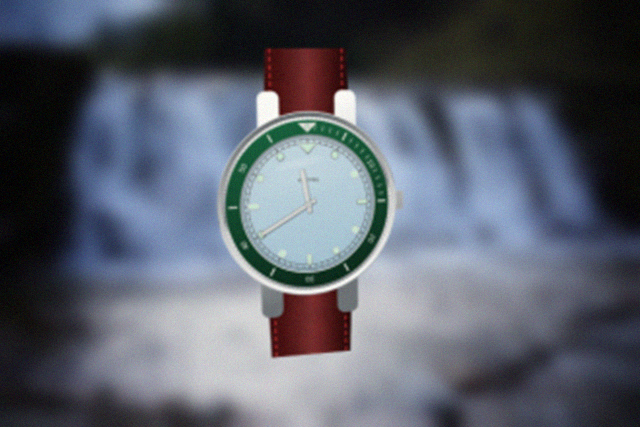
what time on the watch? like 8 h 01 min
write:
11 h 40 min
